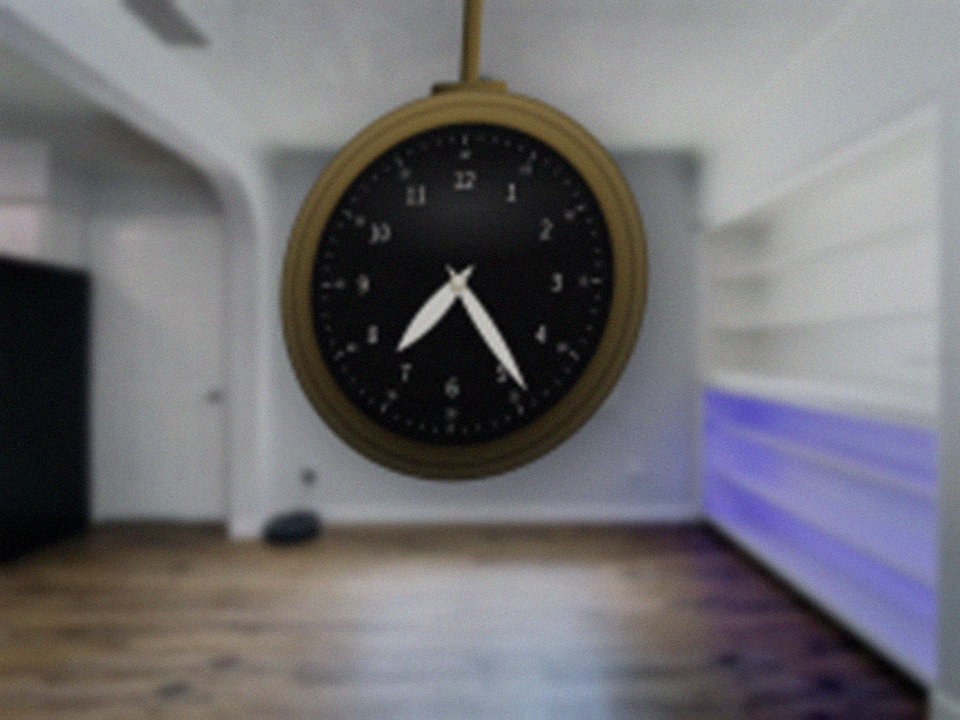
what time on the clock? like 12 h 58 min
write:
7 h 24 min
